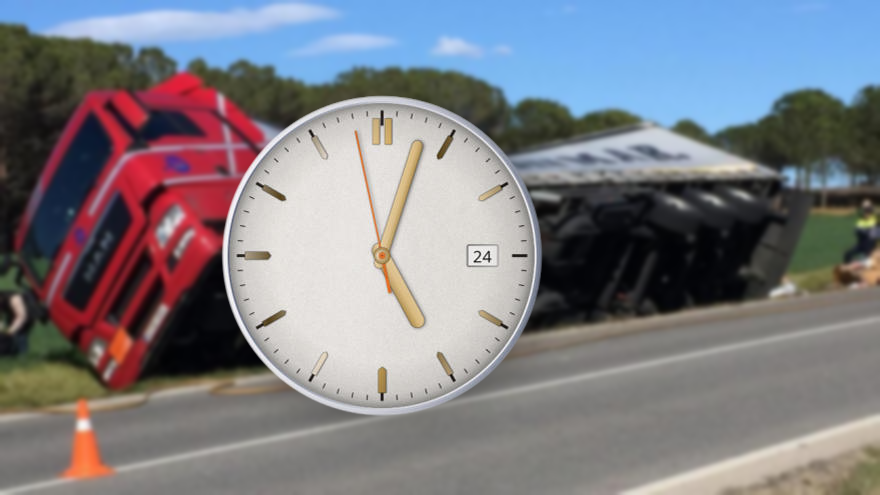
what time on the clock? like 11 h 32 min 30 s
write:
5 h 02 min 58 s
